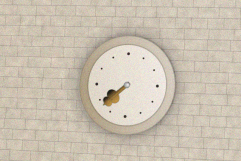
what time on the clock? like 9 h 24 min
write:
7 h 38 min
